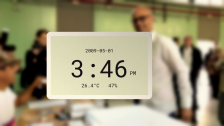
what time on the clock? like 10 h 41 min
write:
3 h 46 min
